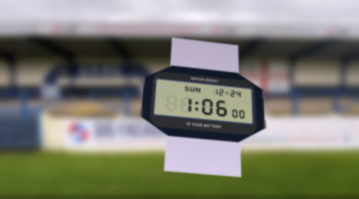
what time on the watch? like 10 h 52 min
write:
1 h 06 min
